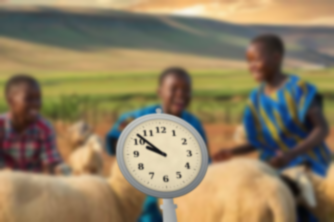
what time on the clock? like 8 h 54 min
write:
9 h 52 min
